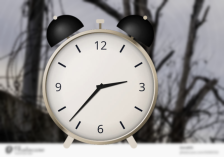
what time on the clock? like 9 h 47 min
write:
2 h 37 min
